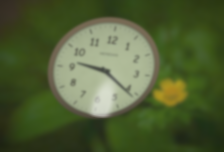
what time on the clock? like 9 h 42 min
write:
9 h 21 min
